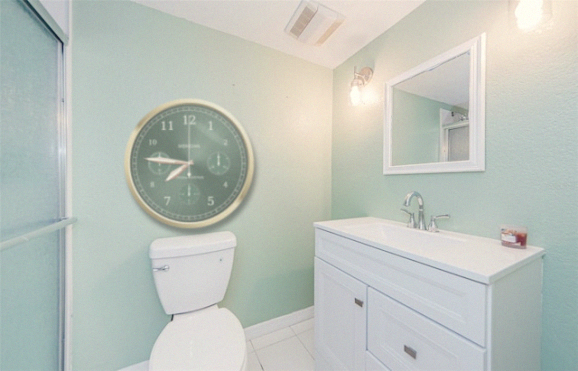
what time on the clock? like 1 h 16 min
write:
7 h 46 min
